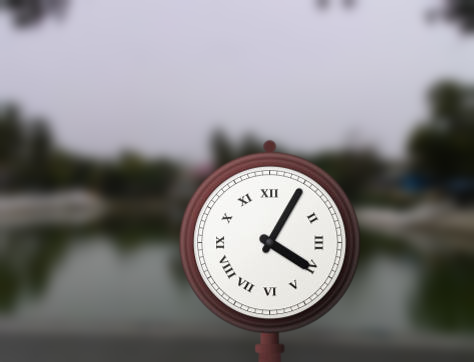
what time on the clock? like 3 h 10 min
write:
4 h 05 min
